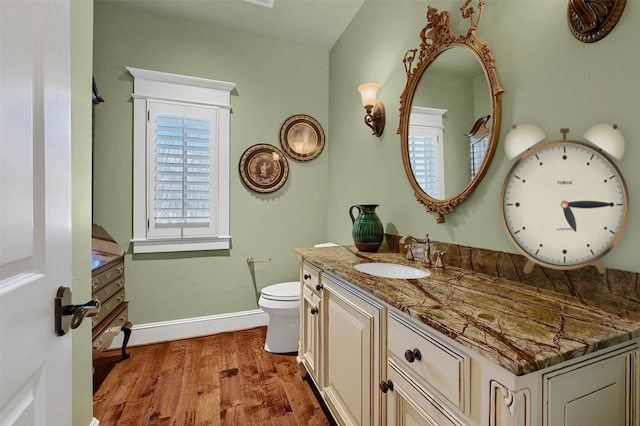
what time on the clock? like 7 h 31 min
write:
5 h 15 min
